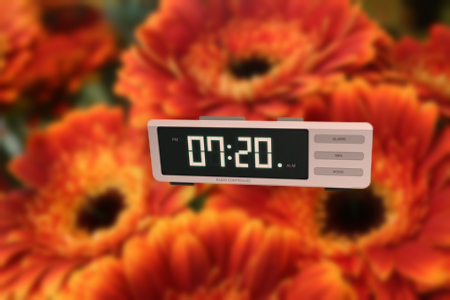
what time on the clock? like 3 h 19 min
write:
7 h 20 min
